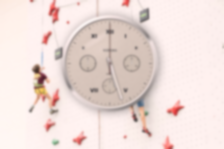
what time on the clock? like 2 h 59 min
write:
5 h 27 min
